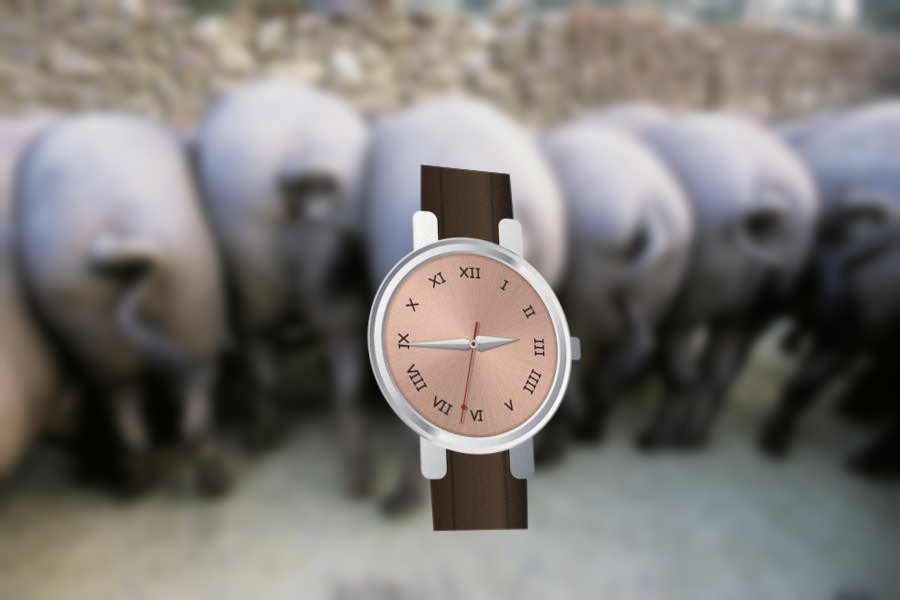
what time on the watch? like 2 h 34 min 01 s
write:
2 h 44 min 32 s
